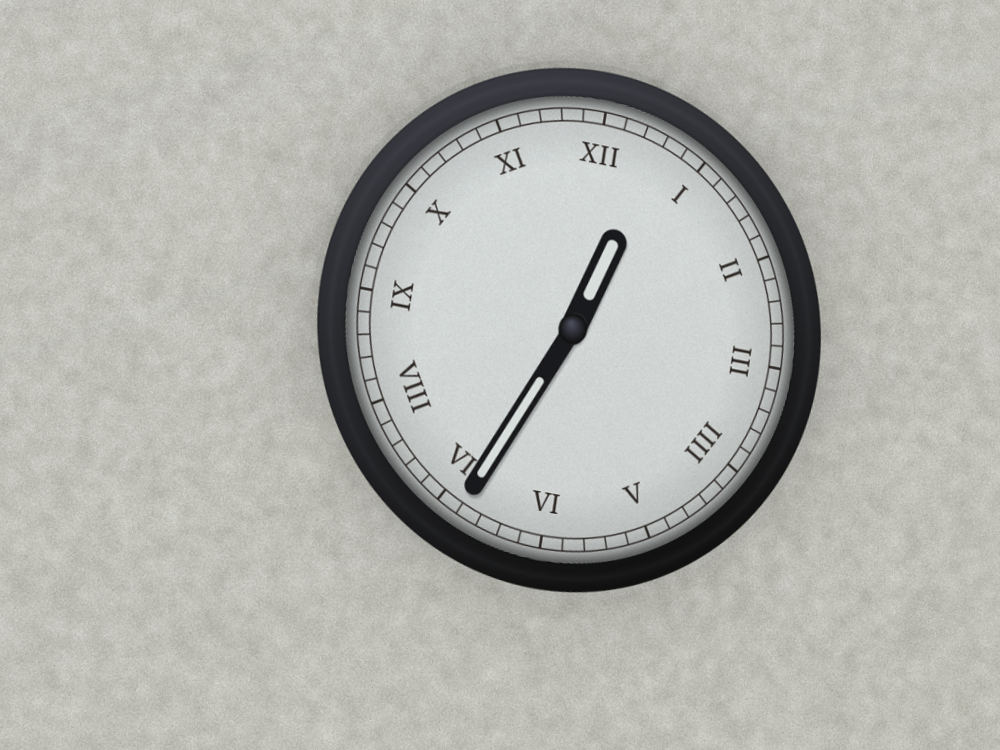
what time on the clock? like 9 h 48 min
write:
12 h 34 min
